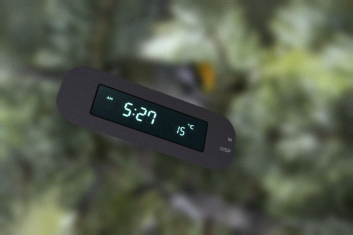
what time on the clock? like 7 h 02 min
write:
5 h 27 min
